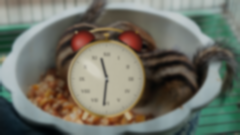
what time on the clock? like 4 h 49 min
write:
11 h 31 min
